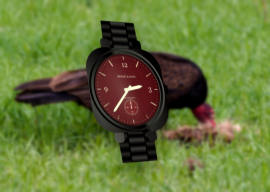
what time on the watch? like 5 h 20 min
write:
2 h 37 min
